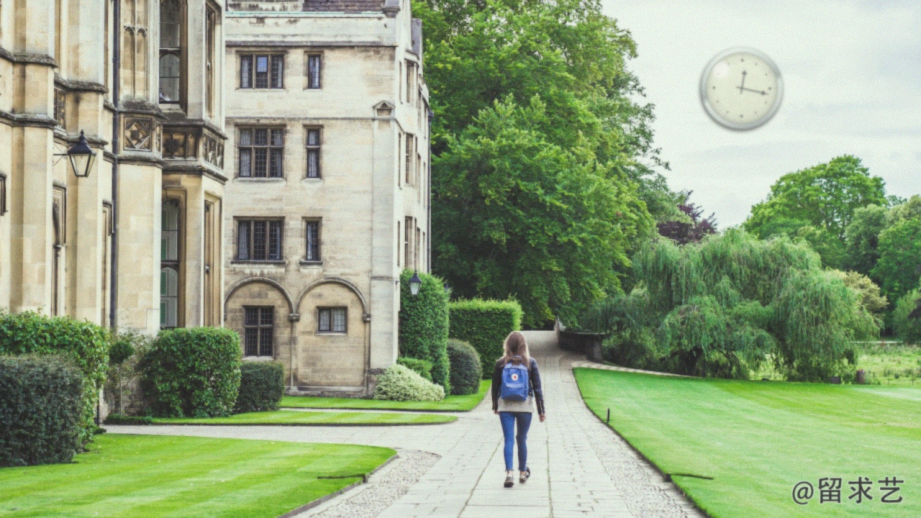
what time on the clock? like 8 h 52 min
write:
12 h 17 min
